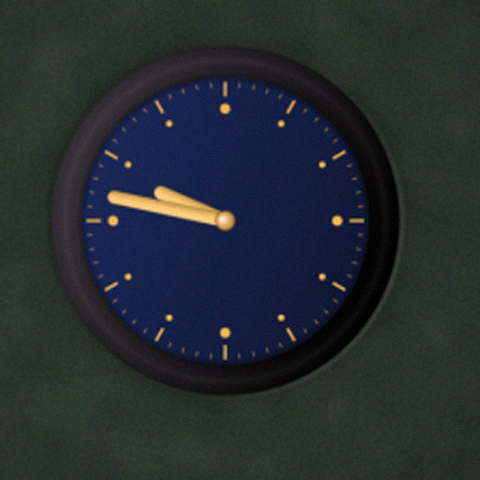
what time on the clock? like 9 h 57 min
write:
9 h 47 min
